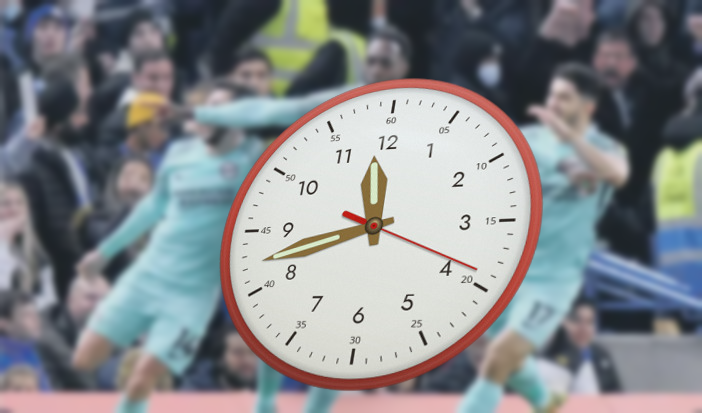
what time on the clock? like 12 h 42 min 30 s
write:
11 h 42 min 19 s
